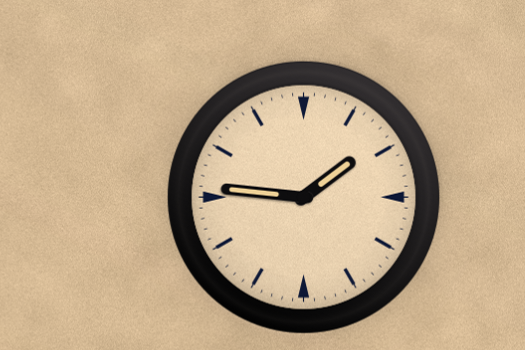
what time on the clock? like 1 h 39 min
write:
1 h 46 min
